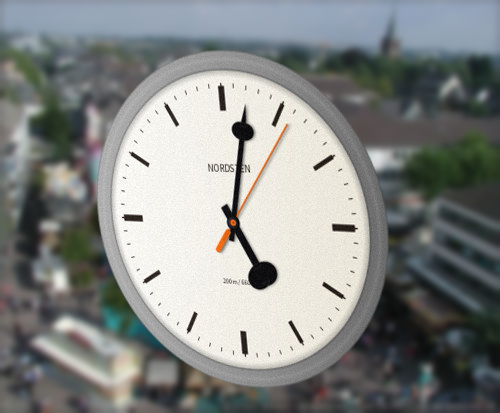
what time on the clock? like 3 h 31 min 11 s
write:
5 h 02 min 06 s
